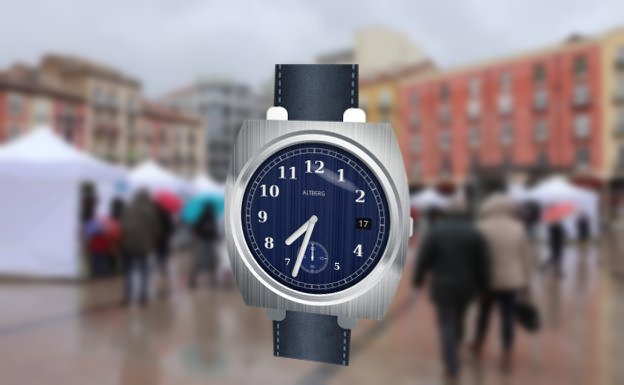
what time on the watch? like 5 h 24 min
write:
7 h 33 min
